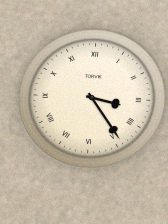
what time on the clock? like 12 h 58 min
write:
3 h 24 min
